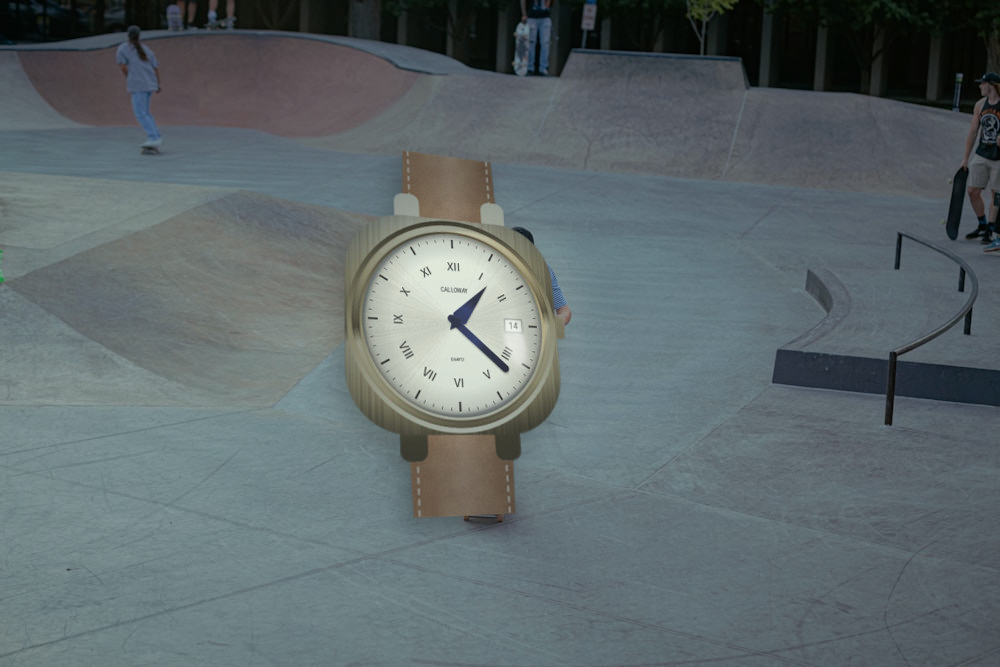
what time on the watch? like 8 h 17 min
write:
1 h 22 min
